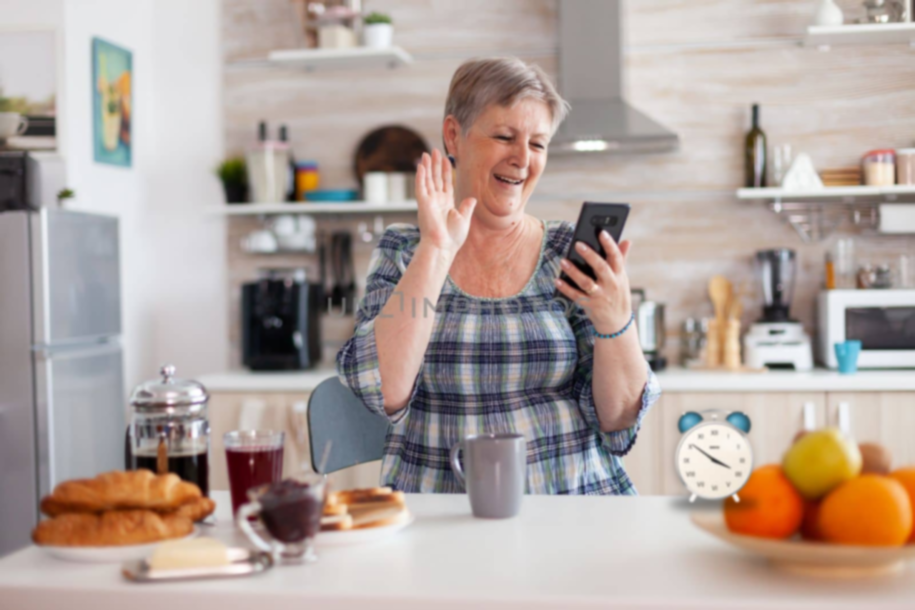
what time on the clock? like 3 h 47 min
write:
3 h 51 min
